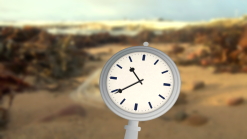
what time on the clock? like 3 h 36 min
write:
10 h 39 min
